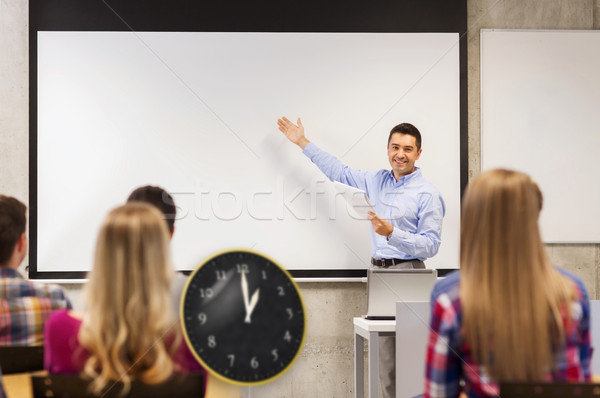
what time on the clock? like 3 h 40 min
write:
1 h 00 min
